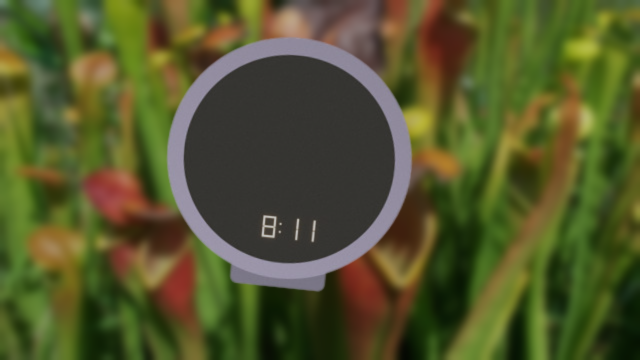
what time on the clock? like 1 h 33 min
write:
8 h 11 min
